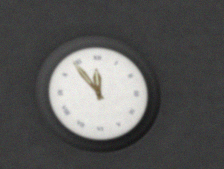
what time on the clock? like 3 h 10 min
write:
11 h 54 min
